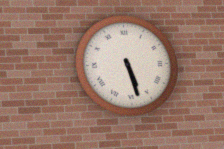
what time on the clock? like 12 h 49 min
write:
5 h 28 min
